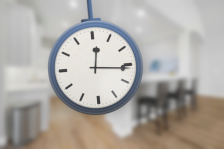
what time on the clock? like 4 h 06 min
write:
12 h 16 min
